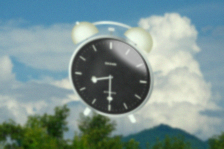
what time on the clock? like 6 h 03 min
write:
8 h 30 min
